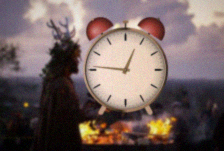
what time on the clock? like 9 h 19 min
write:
12 h 46 min
